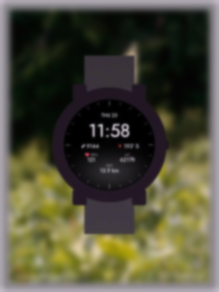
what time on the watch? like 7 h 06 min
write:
11 h 58 min
